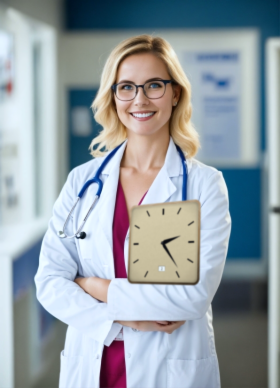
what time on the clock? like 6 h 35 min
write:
2 h 24 min
